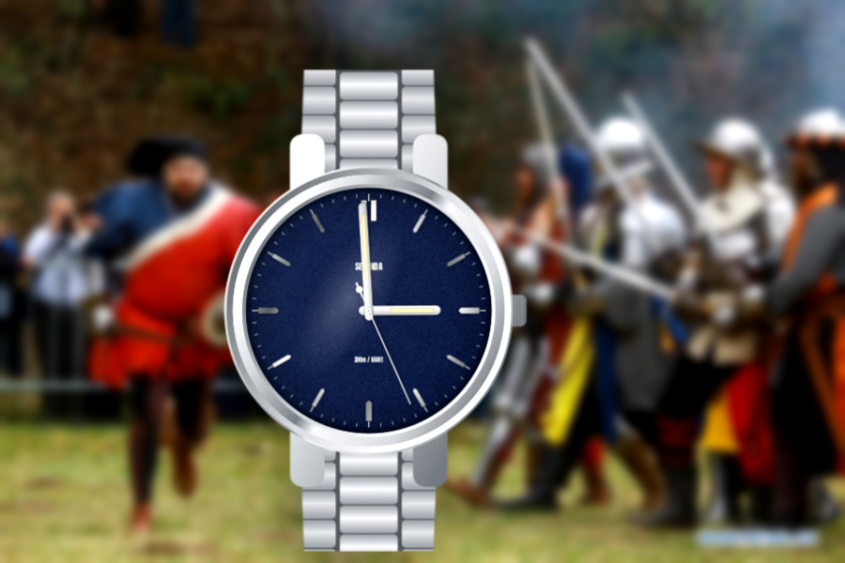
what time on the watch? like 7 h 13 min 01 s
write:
2 h 59 min 26 s
